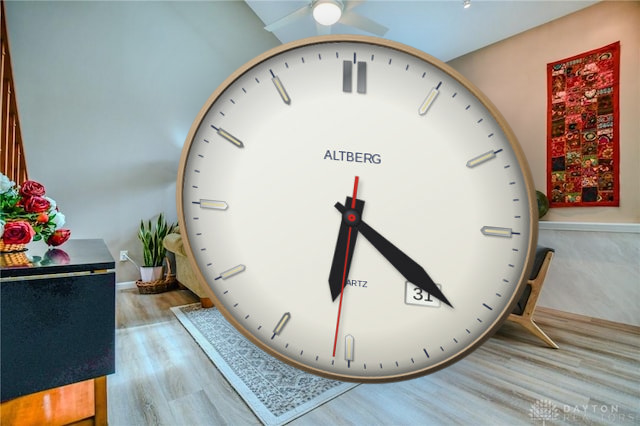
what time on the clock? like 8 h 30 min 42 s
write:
6 h 21 min 31 s
